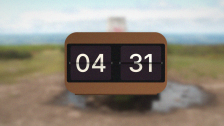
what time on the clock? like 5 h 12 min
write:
4 h 31 min
